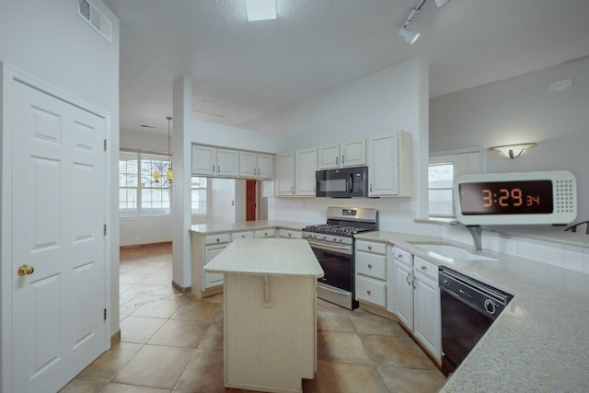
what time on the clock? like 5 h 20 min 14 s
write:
3 h 29 min 34 s
